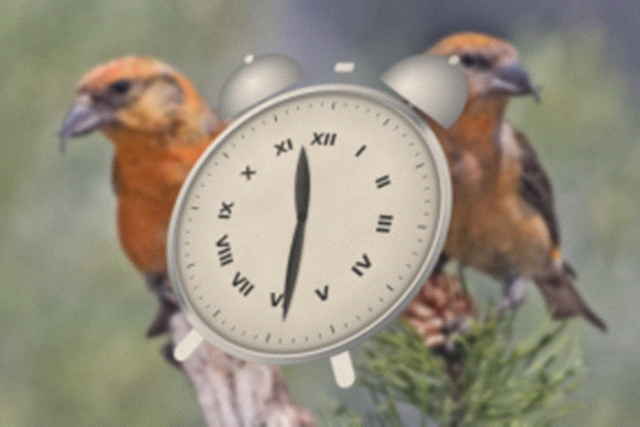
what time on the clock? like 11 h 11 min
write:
11 h 29 min
